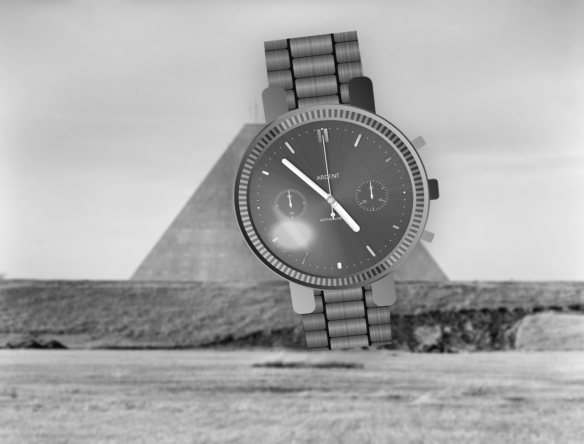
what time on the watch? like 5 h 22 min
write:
4 h 53 min
